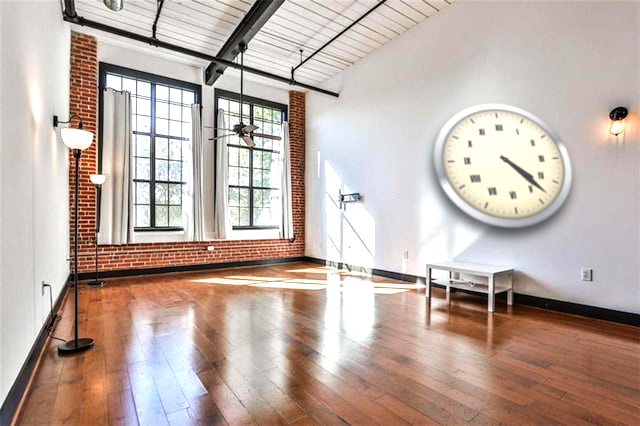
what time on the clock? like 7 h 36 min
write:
4 h 23 min
